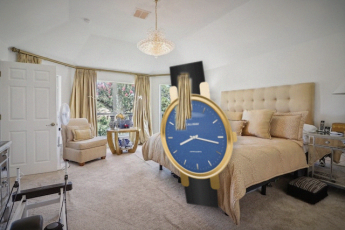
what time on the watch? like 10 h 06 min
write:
8 h 17 min
